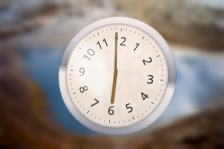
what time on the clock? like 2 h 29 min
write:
5 h 59 min
